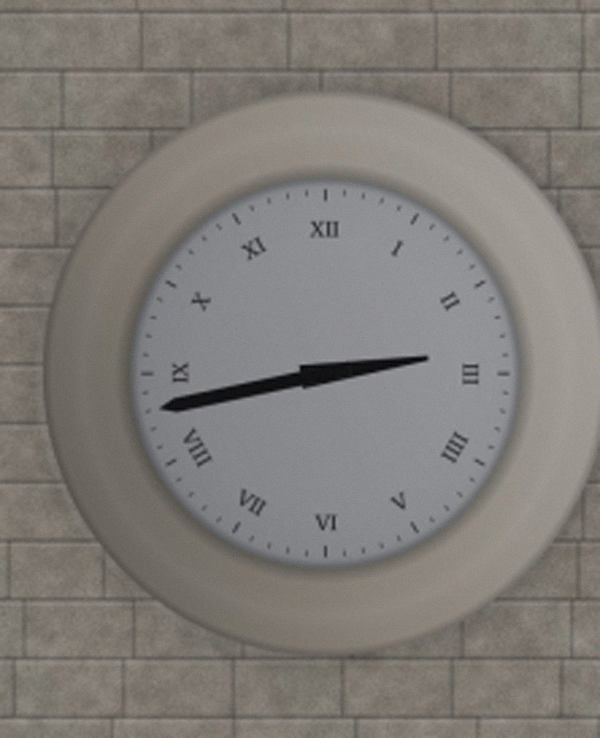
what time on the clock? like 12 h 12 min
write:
2 h 43 min
